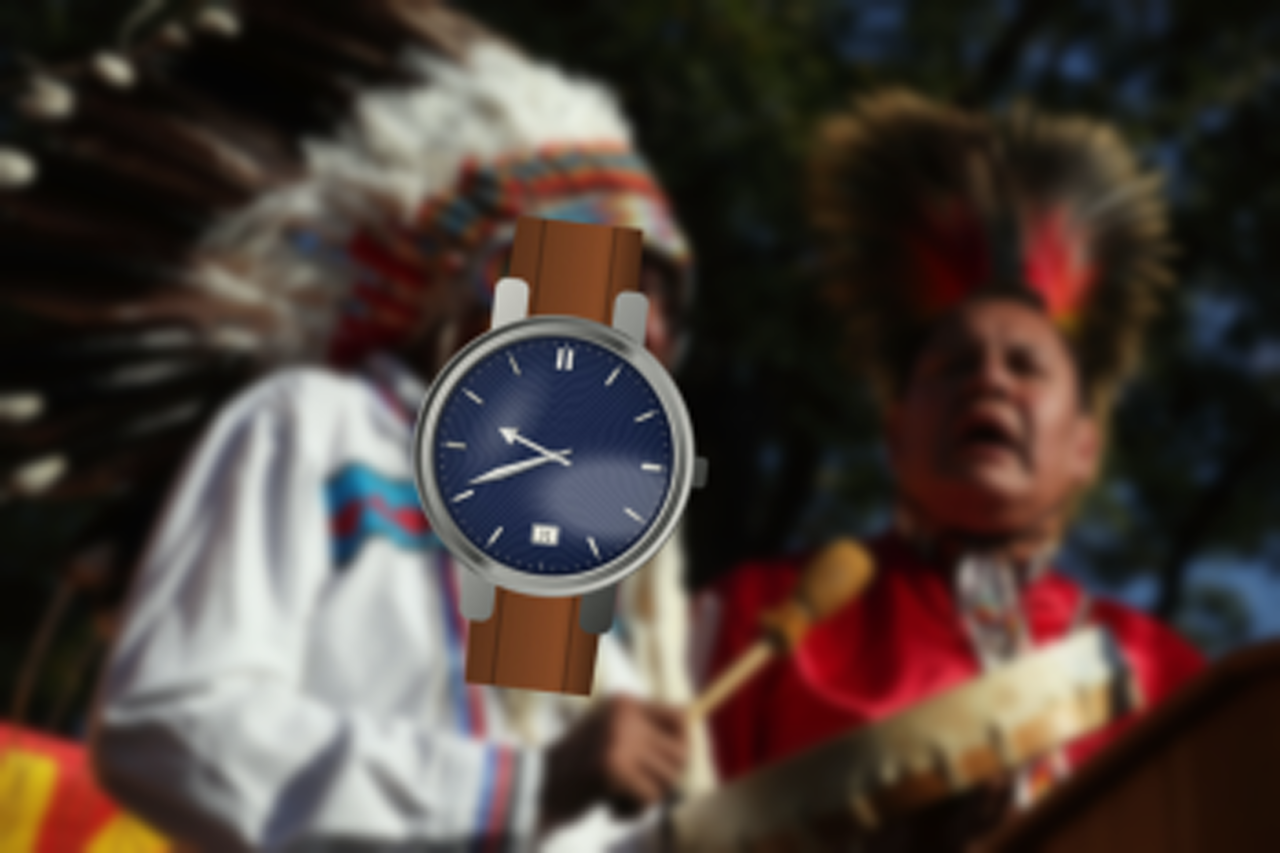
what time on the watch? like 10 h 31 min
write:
9 h 41 min
